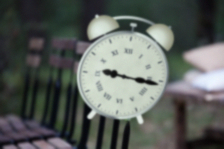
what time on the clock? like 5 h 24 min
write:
9 h 16 min
